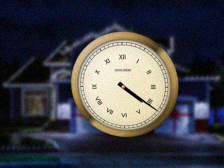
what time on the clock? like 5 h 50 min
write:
4 h 21 min
